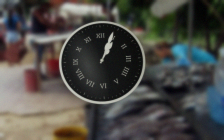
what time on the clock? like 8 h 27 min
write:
1 h 04 min
